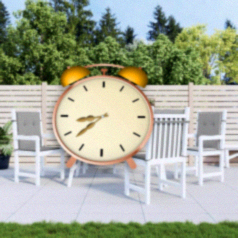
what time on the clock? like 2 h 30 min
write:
8 h 38 min
